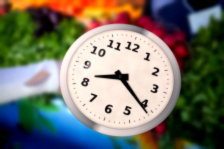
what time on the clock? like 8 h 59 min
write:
8 h 21 min
